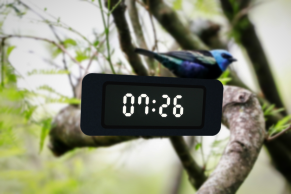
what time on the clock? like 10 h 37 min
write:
7 h 26 min
